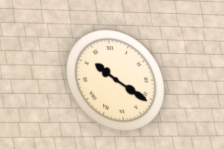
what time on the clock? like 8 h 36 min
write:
10 h 21 min
